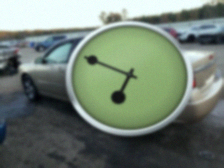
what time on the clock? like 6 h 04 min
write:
6 h 49 min
